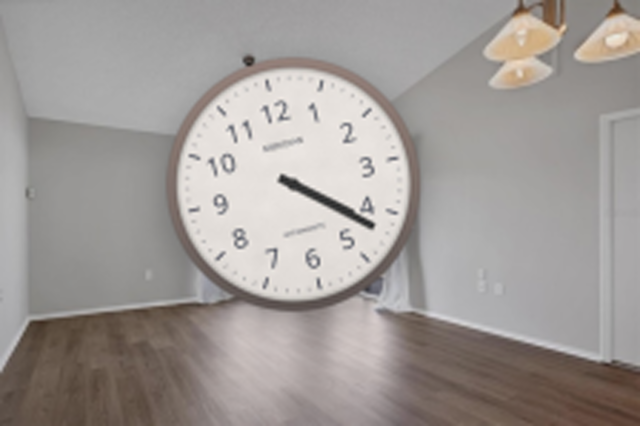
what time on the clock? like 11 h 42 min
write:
4 h 22 min
